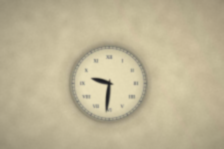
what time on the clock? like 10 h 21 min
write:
9 h 31 min
